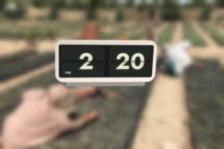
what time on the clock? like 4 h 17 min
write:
2 h 20 min
